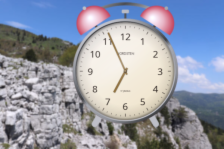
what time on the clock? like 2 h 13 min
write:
6 h 56 min
